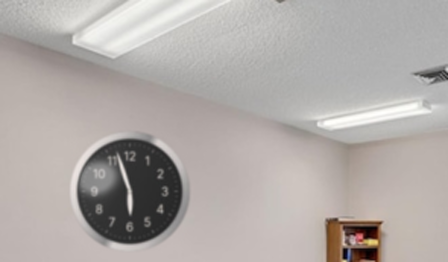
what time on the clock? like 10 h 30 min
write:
5 h 57 min
